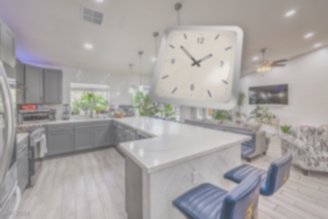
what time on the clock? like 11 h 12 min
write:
1 h 52 min
